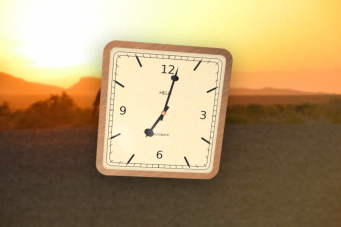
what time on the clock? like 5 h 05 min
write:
7 h 02 min
